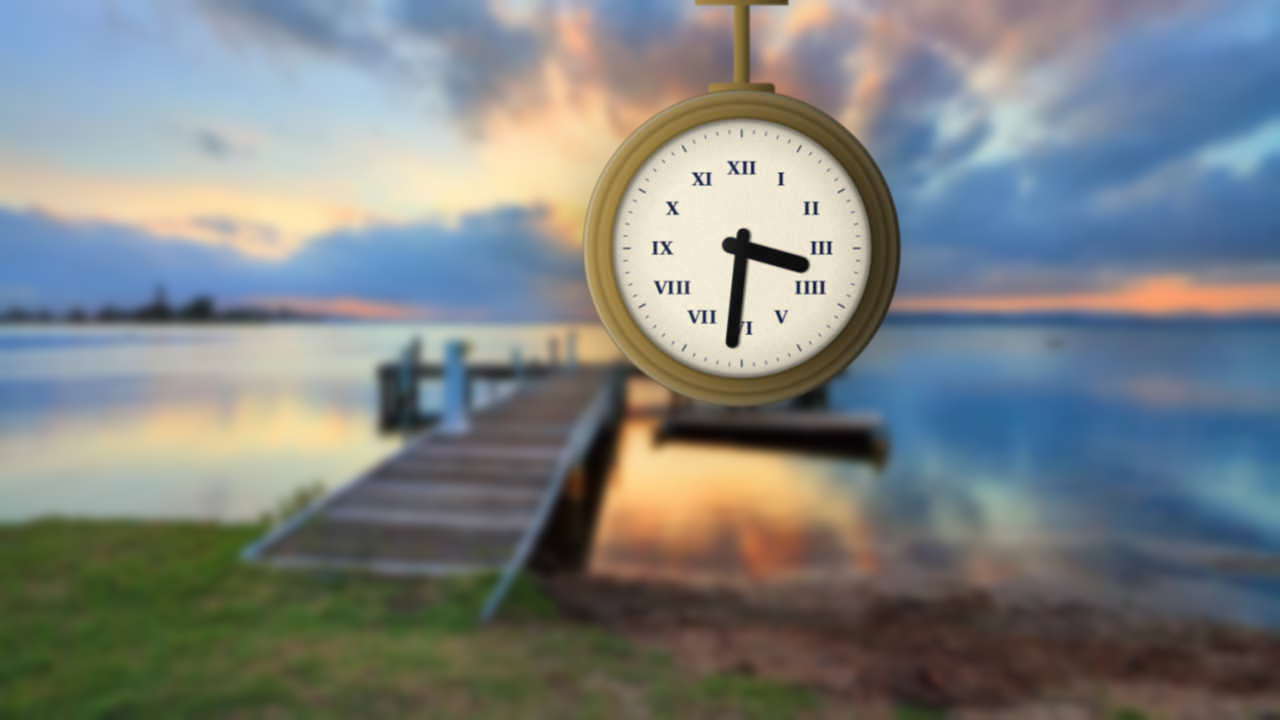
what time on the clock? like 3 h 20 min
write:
3 h 31 min
